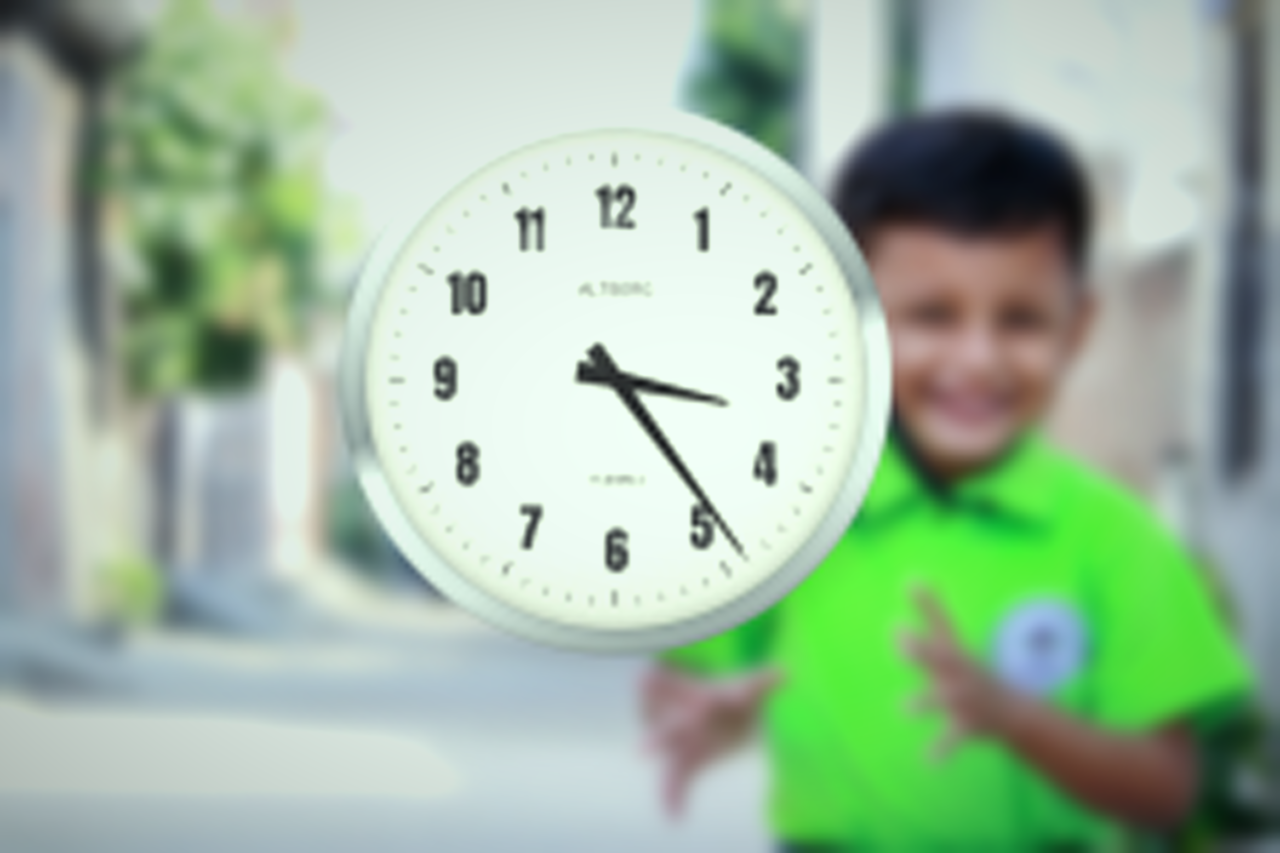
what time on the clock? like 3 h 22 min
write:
3 h 24 min
